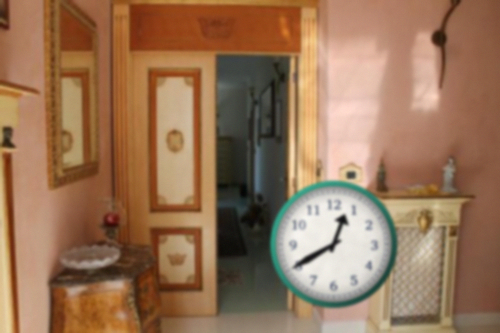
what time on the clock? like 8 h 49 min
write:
12 h 40 min
